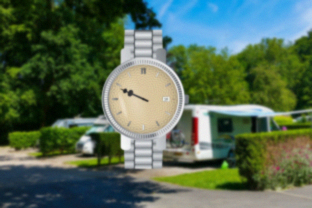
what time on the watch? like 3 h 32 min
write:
9 h 49 min
